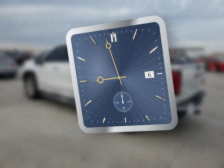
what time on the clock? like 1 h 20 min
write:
8 h 58 min
